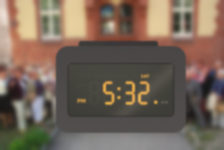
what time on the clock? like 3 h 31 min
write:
5 h 32 min
